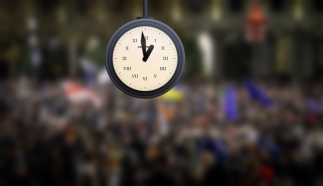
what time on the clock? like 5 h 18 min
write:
12 h 59 min
